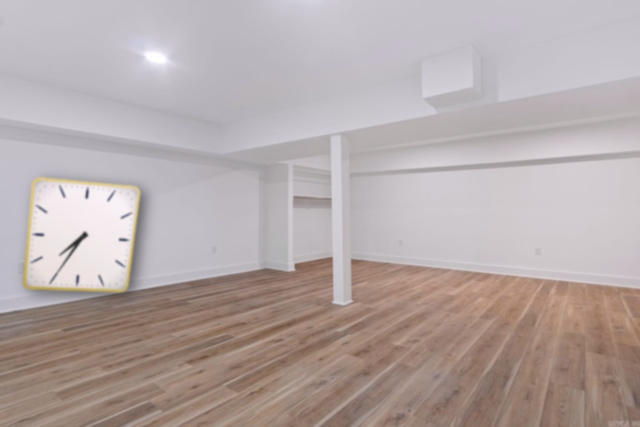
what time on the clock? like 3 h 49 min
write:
7 h 35 min
